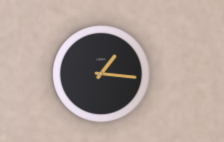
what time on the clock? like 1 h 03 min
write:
1 h 16 min
